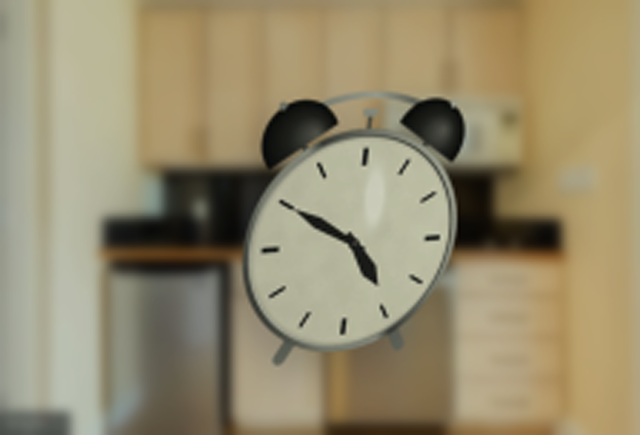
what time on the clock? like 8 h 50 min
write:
4 h 50 min
